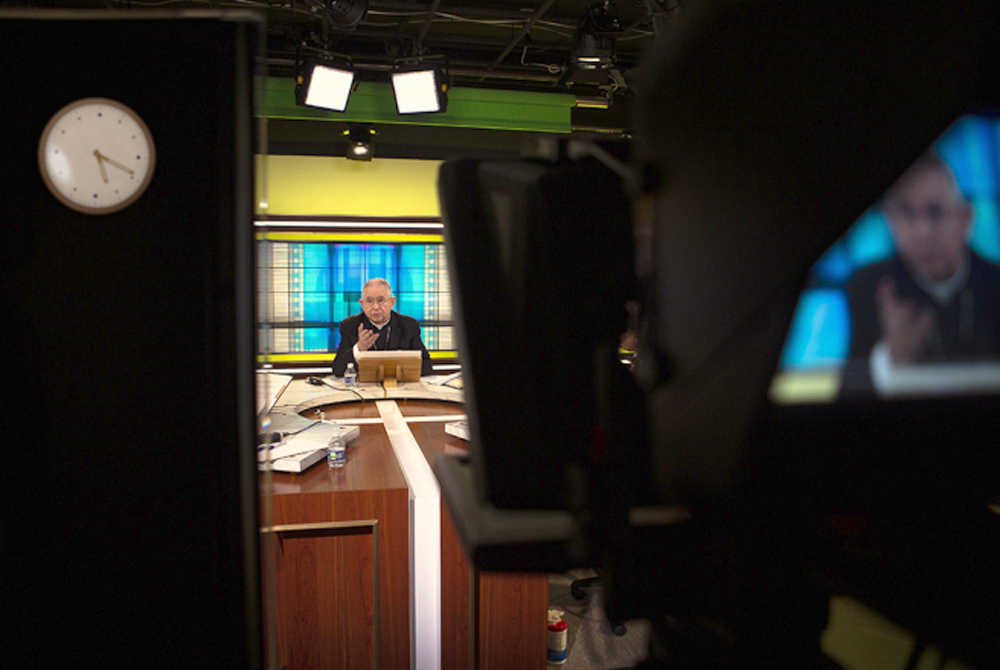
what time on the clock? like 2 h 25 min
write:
5 h 19 min
